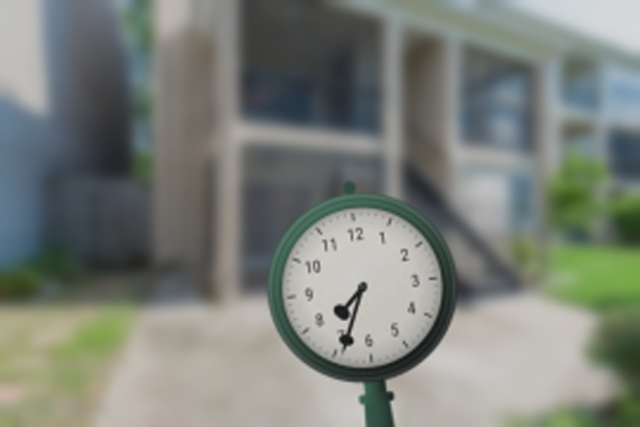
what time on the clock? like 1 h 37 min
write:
7 h 34 min
